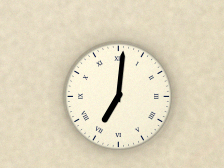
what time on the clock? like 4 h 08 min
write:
7 h 01 min
